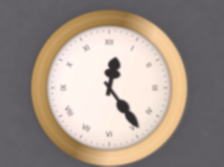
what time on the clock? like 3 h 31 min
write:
12 h 24 min
